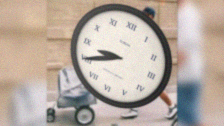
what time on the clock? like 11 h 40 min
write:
8 h 40 min
